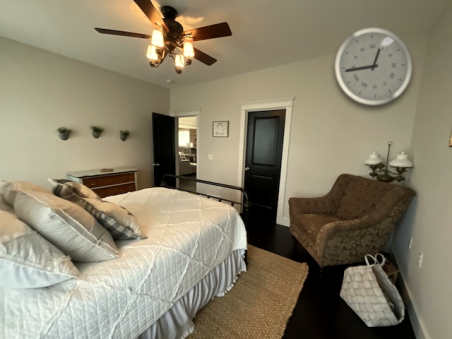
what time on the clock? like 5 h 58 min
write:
12 h 44 min
